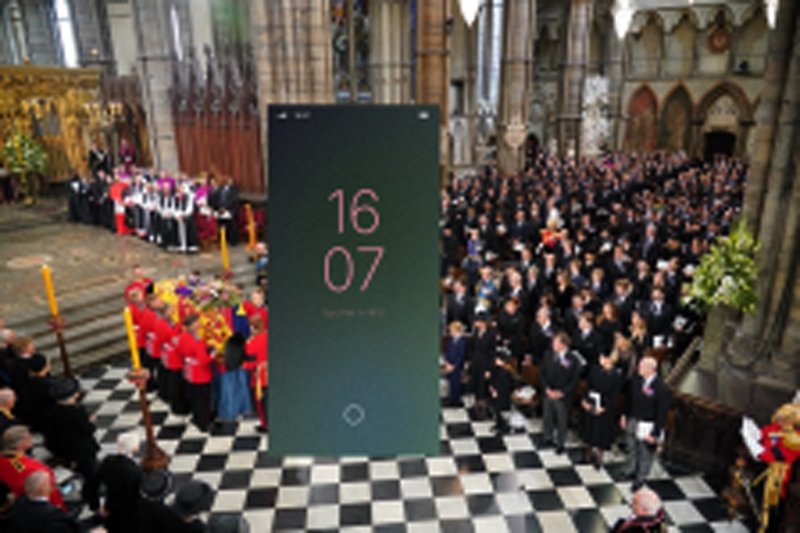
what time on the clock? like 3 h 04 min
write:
16 h 07 min
